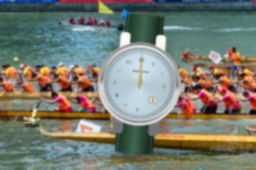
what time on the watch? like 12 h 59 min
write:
12 h 00 min
